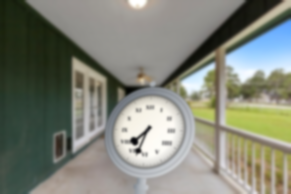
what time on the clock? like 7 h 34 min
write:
7 h 33 min
